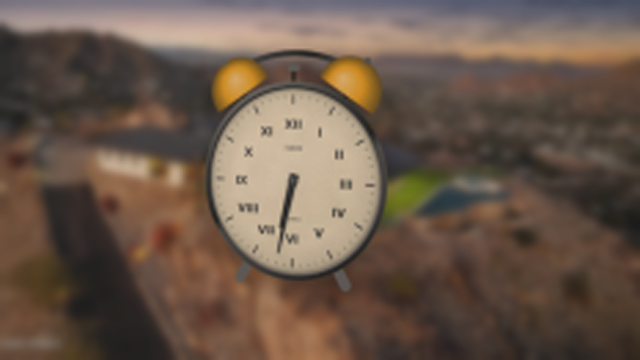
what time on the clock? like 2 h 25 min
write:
6 h 32 min
